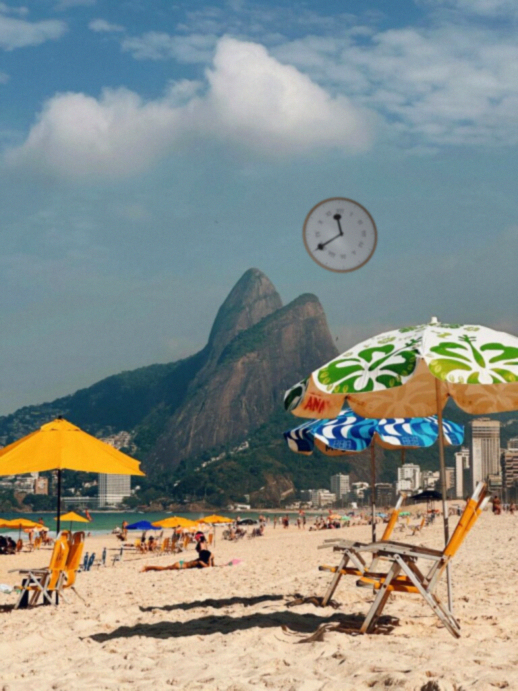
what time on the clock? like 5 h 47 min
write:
11 h 40 min
